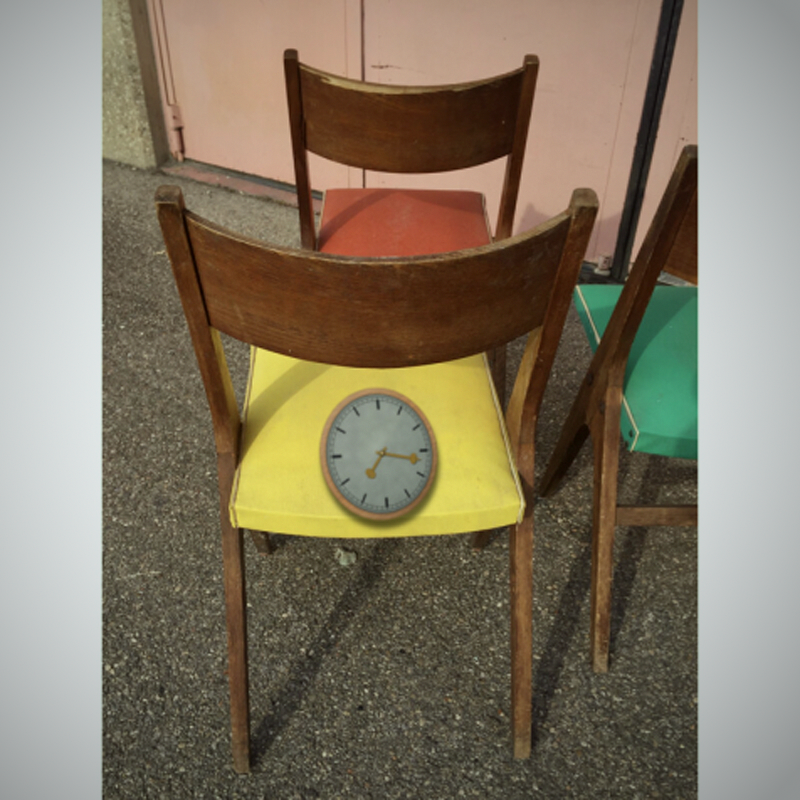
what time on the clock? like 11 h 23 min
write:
7 h 17 min
